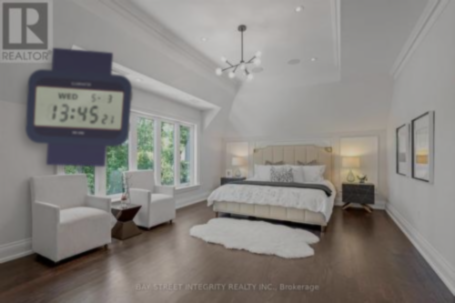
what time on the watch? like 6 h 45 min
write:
13 h 45 min
